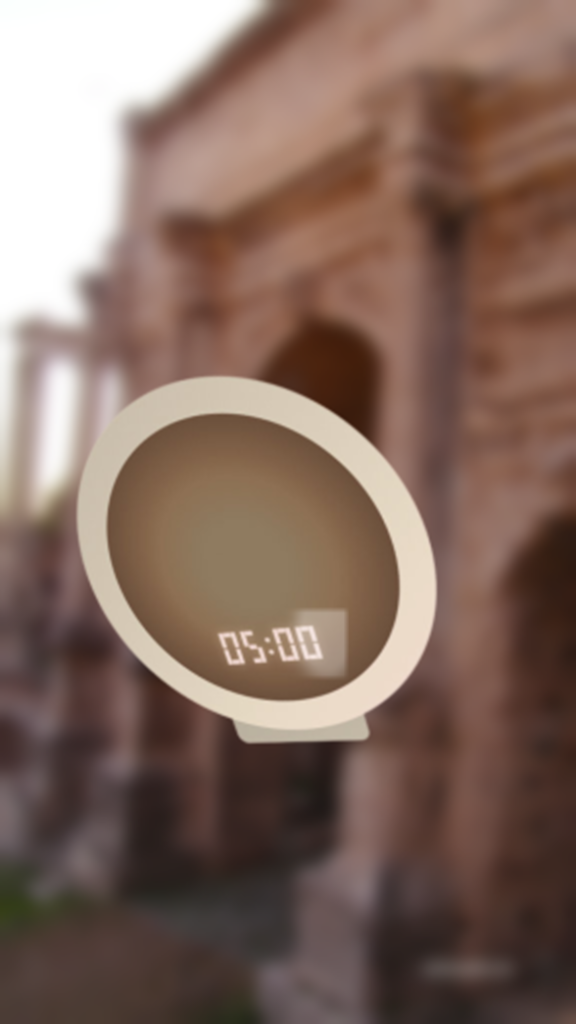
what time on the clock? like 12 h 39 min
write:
5 h 00 min
